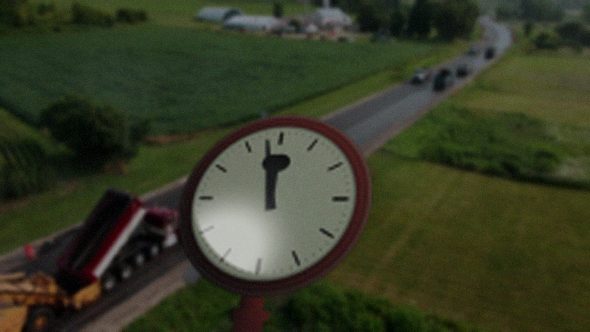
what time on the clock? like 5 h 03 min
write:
11 h 58 min
